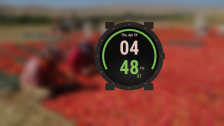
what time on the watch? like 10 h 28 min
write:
4 h 48 min
